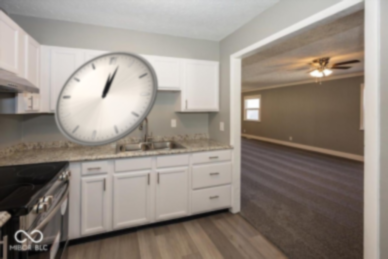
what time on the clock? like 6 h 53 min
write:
12 h 02 min
